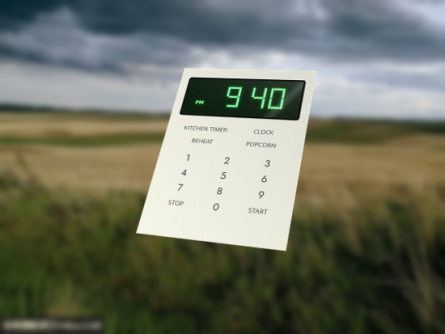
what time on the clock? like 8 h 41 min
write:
9 h 40 min
